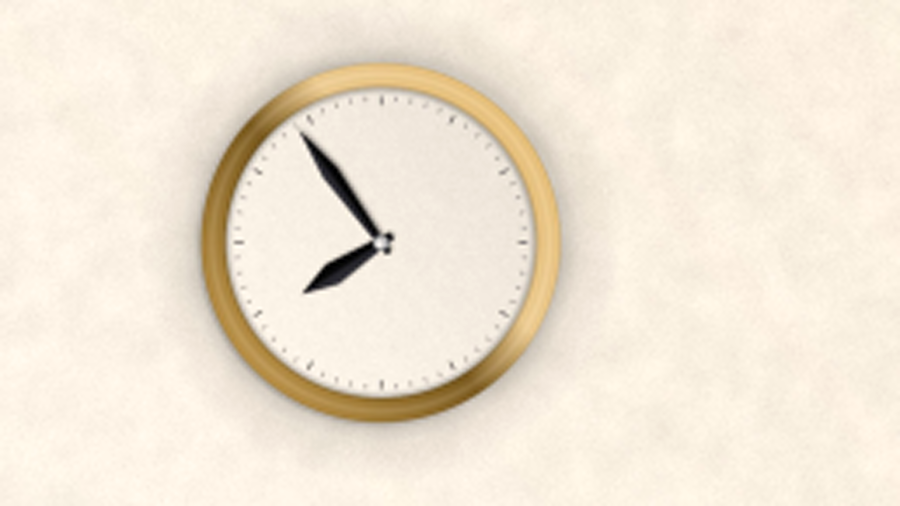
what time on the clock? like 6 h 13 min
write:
7 h 54 min
